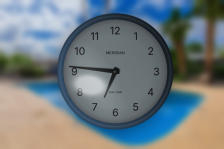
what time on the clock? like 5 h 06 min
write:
6 h 46 min
